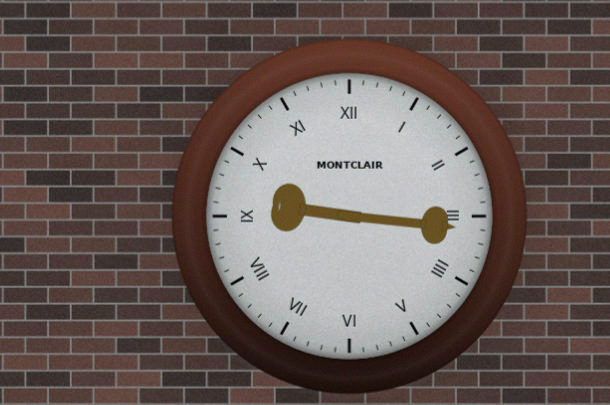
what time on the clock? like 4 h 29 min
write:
9 h 16 min
